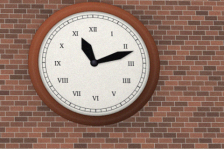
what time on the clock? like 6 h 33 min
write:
11 h 12 min
